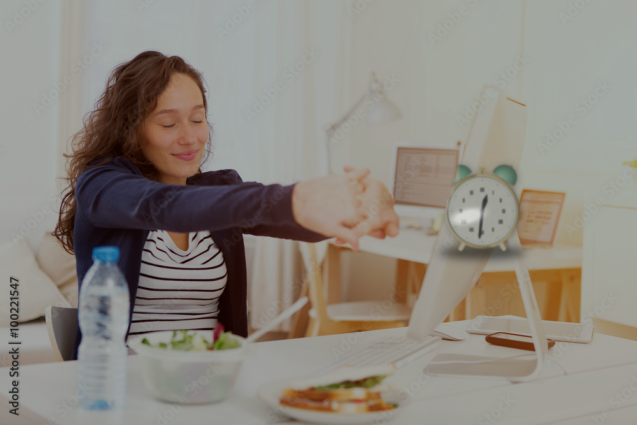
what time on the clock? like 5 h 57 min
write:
12 h 31 min
